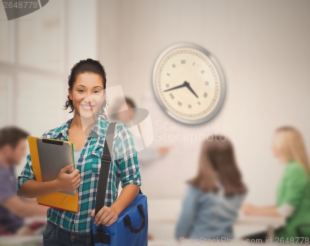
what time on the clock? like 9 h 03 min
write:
4 h 43 min
